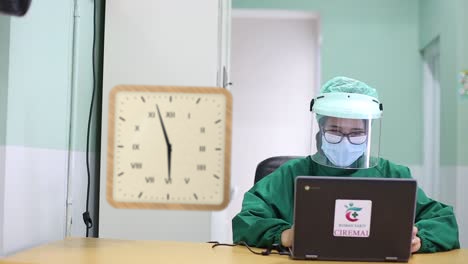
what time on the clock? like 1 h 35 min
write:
5 h 57 min
